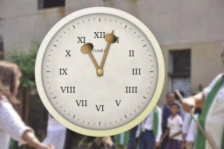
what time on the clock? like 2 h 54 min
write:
11 h 03 min
